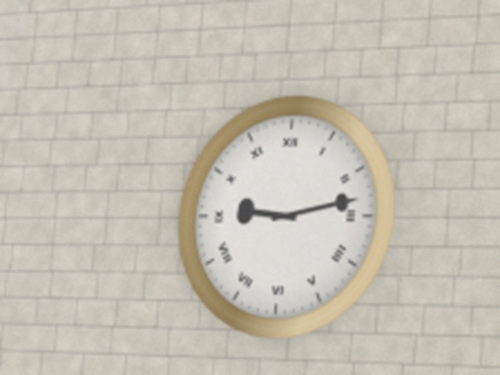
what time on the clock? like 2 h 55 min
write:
9 h 13 min
